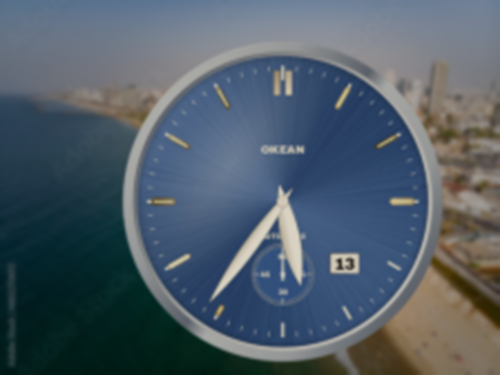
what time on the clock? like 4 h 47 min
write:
5 h 36 min
